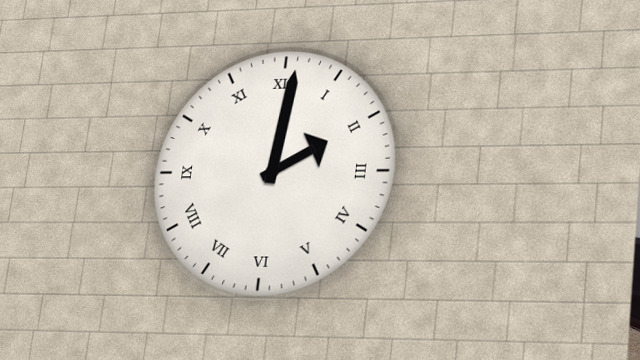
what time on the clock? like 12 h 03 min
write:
2 h 01 min
